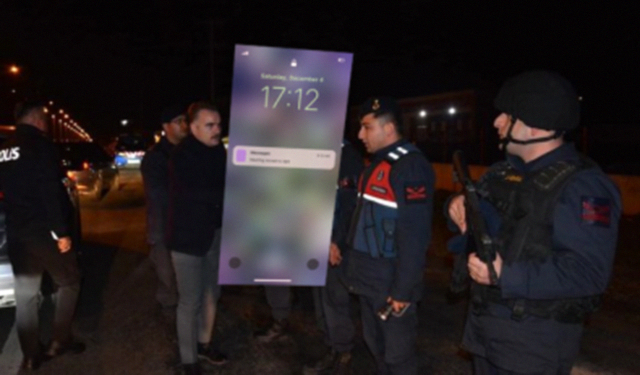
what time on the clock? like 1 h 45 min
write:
17 h 12 min
